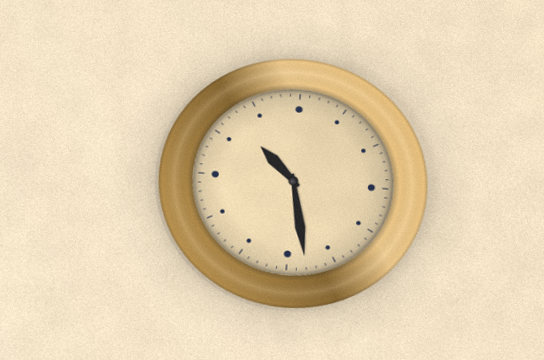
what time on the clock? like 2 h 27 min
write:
10 h 28 min
